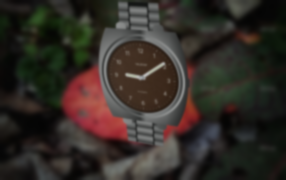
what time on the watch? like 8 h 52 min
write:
9 h 09 min
